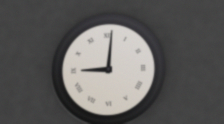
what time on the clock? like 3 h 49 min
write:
9 h 01 min
